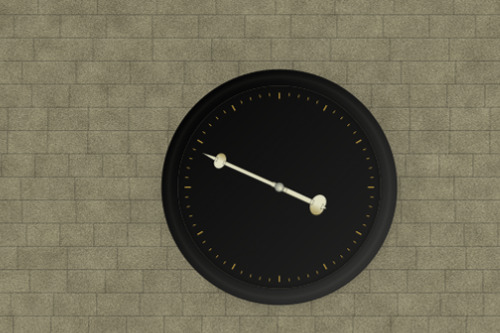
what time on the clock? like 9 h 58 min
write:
3 h 49 min
